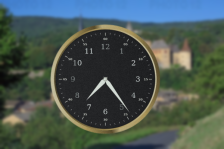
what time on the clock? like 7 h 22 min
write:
7 h 24 min
